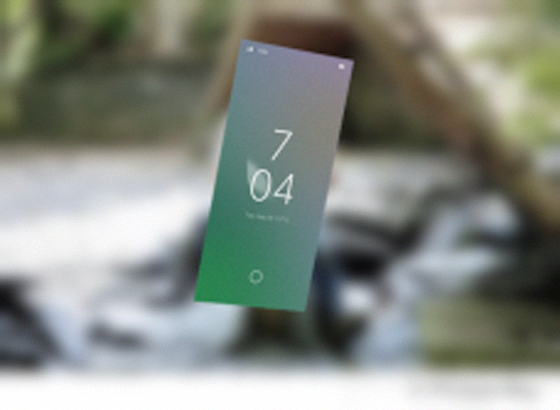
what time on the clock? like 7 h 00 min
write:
7 h 04 min
